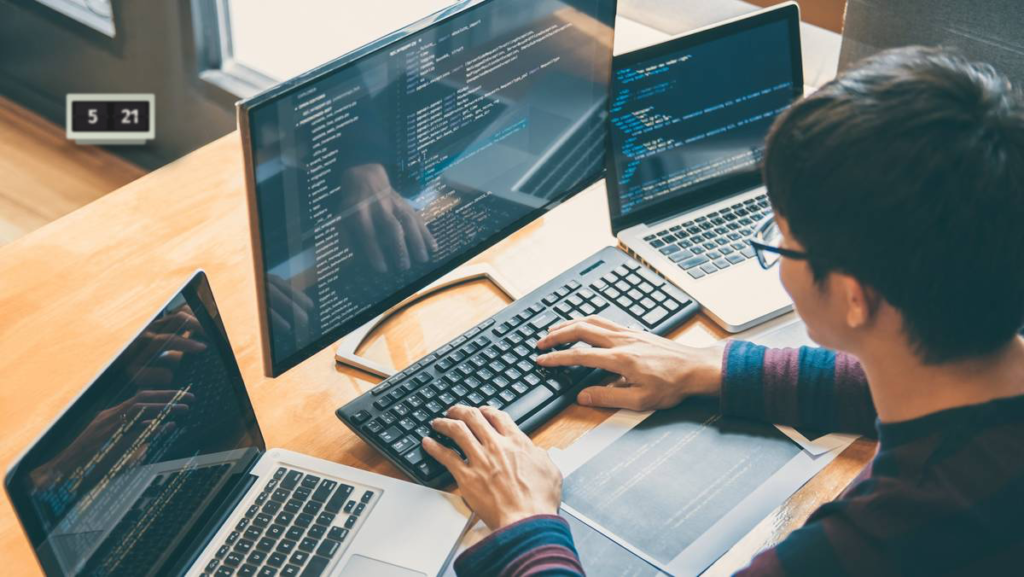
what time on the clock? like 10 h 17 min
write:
5 h 21 min
